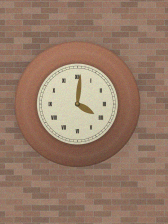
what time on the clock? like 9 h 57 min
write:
4 h 01 min
